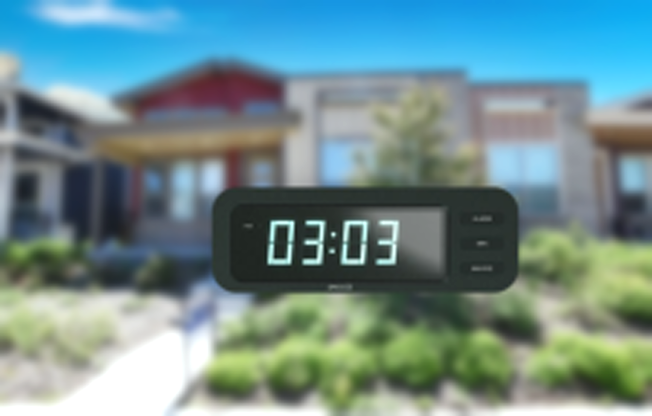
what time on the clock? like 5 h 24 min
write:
3 h 03 min
